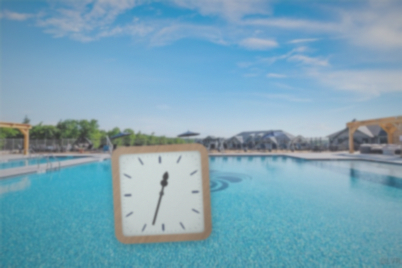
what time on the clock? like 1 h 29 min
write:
12 h 33 min
